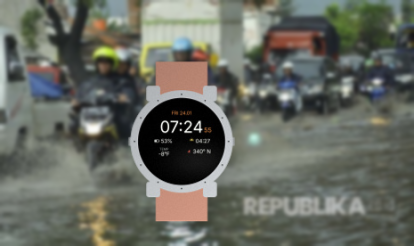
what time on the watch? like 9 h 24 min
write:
7 h 24 min
